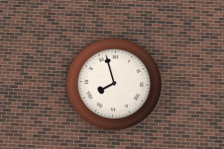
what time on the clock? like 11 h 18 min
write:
7 h 57 min
